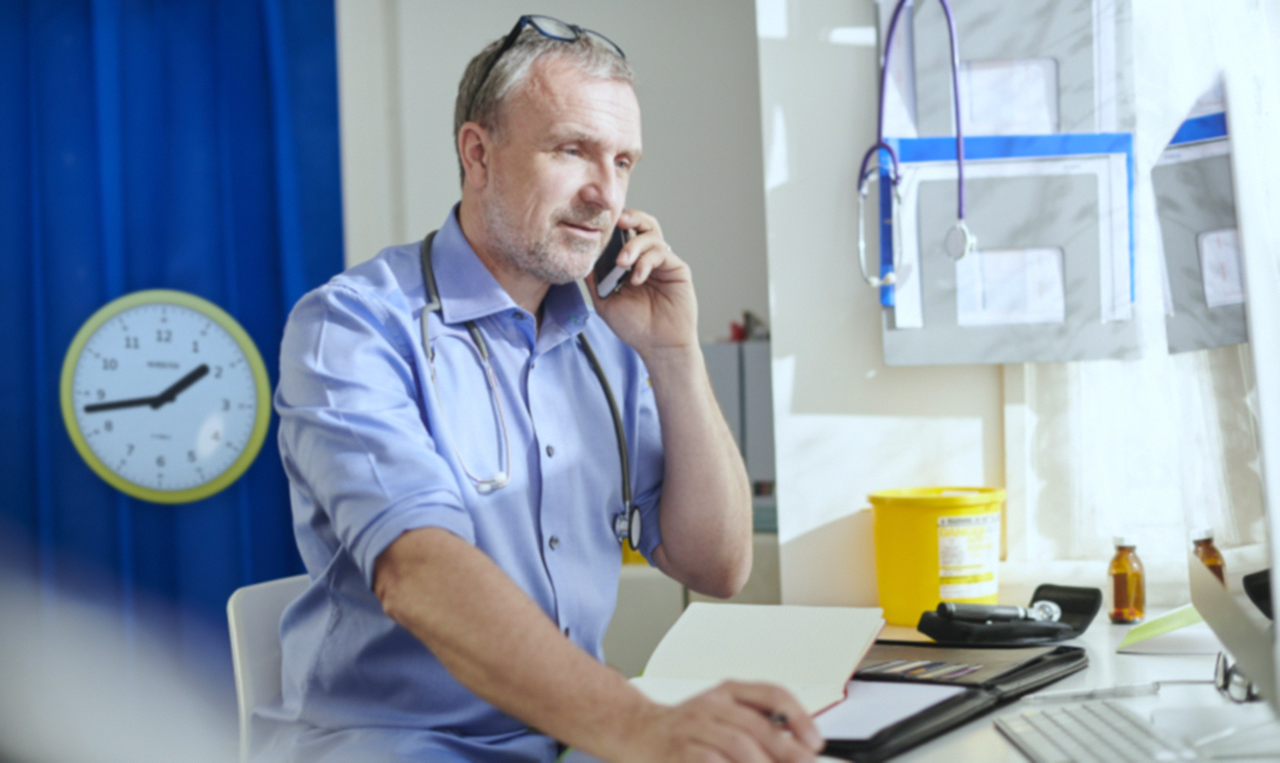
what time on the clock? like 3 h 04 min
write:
1 h 43 min
